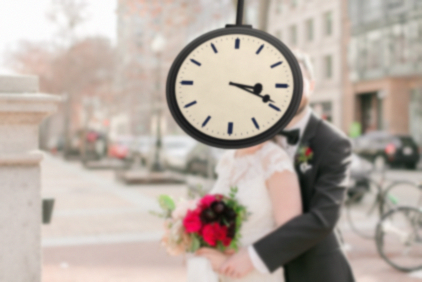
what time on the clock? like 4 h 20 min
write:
3 h 19 min
